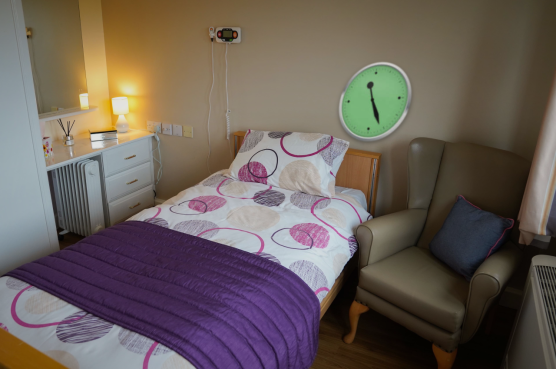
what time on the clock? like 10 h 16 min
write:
11 h 26 min
